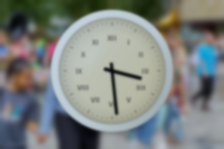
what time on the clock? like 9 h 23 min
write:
3 h 29 min
